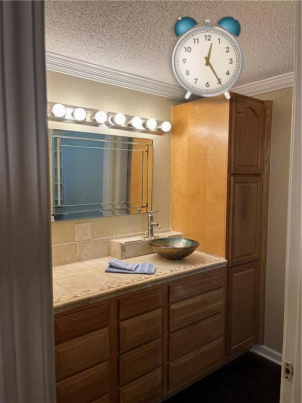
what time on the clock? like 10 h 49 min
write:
12 h 25 min
